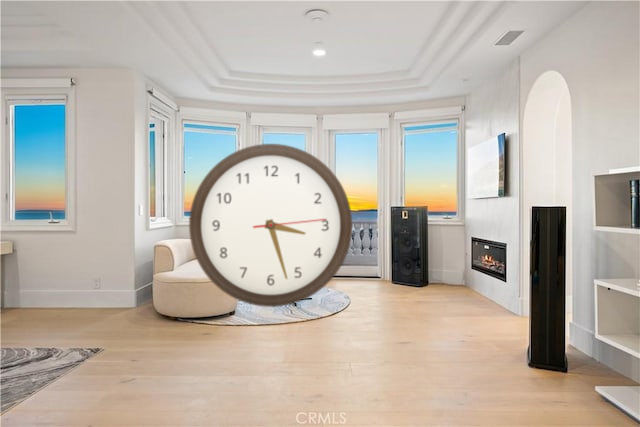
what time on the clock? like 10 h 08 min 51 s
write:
3 h 27 min 14 s
